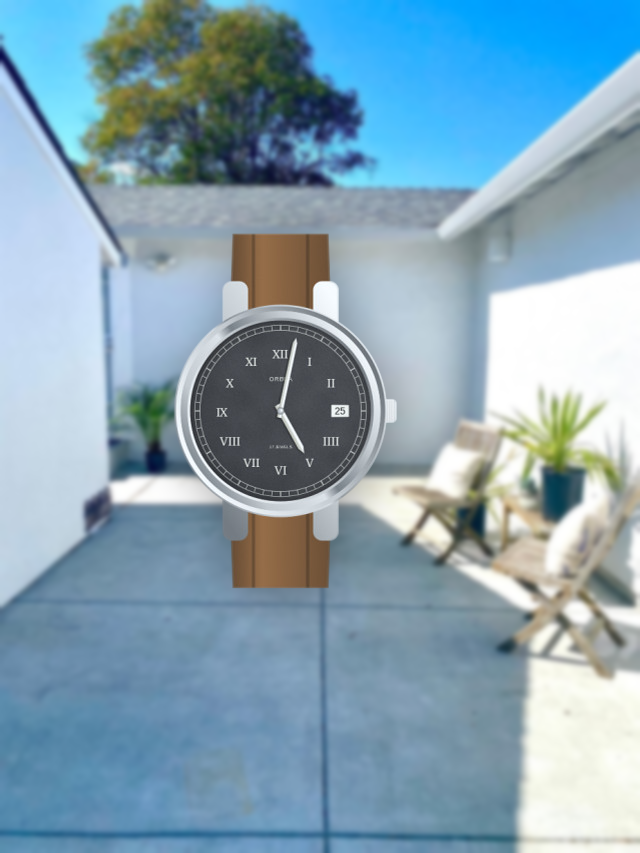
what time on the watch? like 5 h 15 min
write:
5 h 02 min
